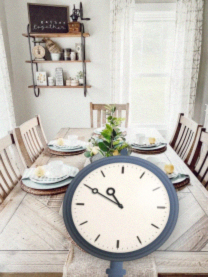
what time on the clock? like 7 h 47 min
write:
10 h 50 min
